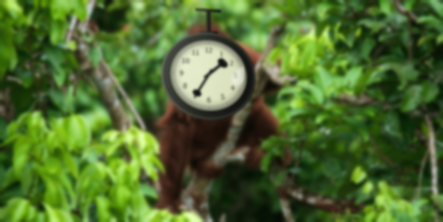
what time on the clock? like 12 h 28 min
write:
1 h 35 min
